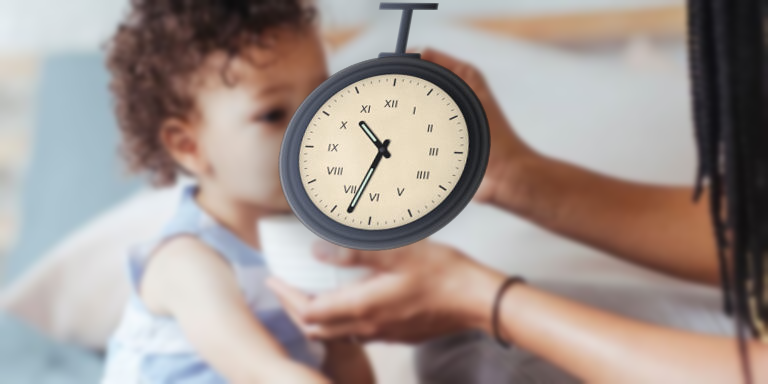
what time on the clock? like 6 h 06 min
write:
10 h 33 min
